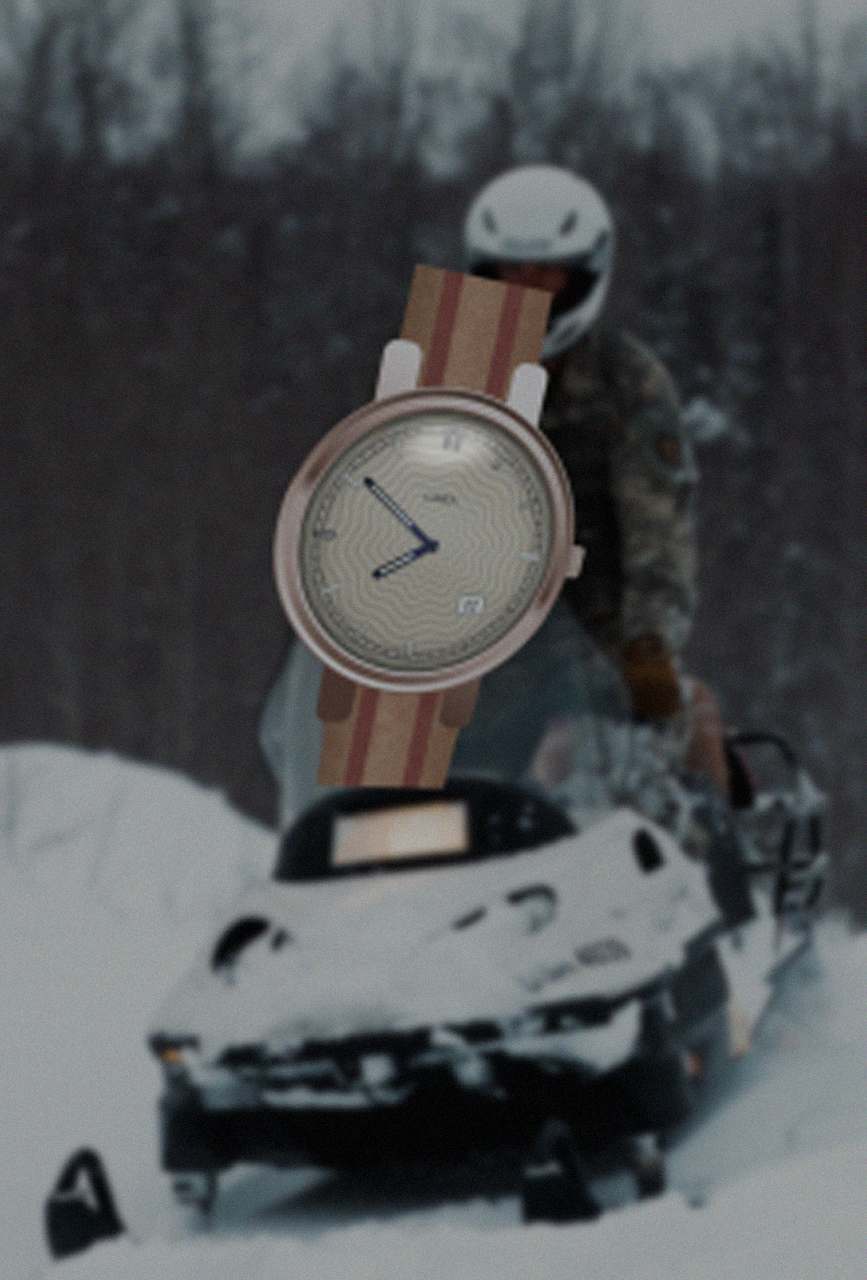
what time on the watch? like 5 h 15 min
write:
7 h 51 min
